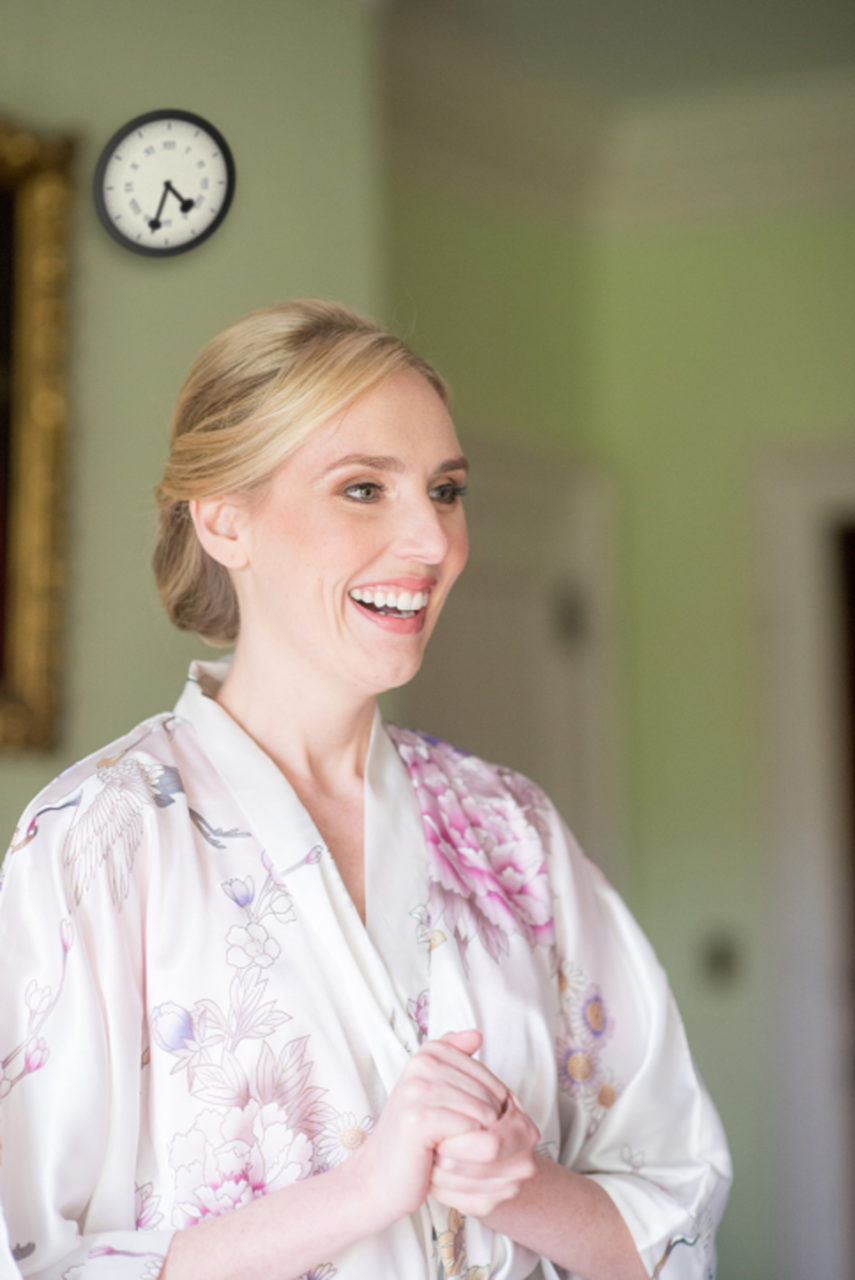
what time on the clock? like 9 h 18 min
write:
4 h 33 min
